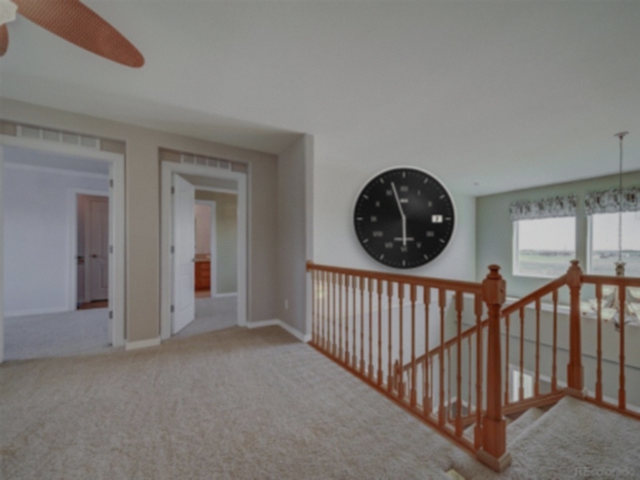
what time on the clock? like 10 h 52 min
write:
5 h 57 min
